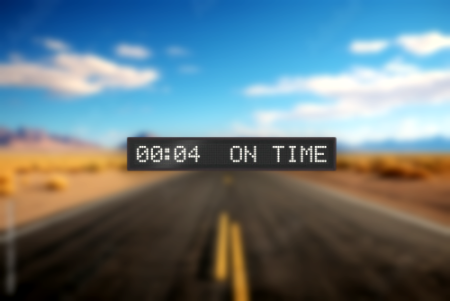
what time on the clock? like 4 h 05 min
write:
0 h 04 min
